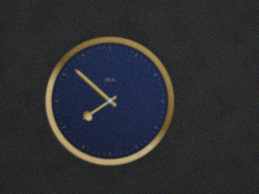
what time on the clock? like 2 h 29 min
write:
7 h 52 min
